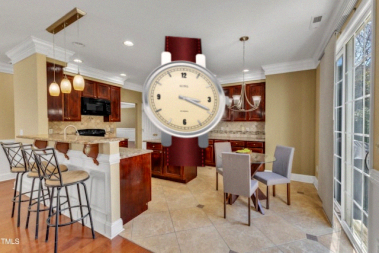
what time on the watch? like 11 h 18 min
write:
3 h 19 min
